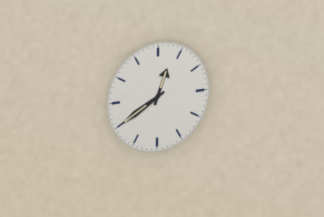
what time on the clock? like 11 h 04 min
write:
12 h 40 min
